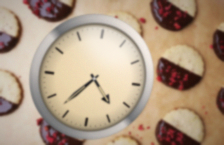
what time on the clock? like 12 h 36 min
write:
4 h 37 min
